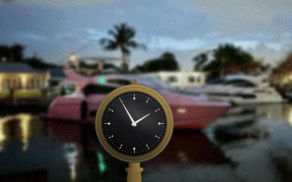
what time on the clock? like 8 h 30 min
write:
1 h 55 min
